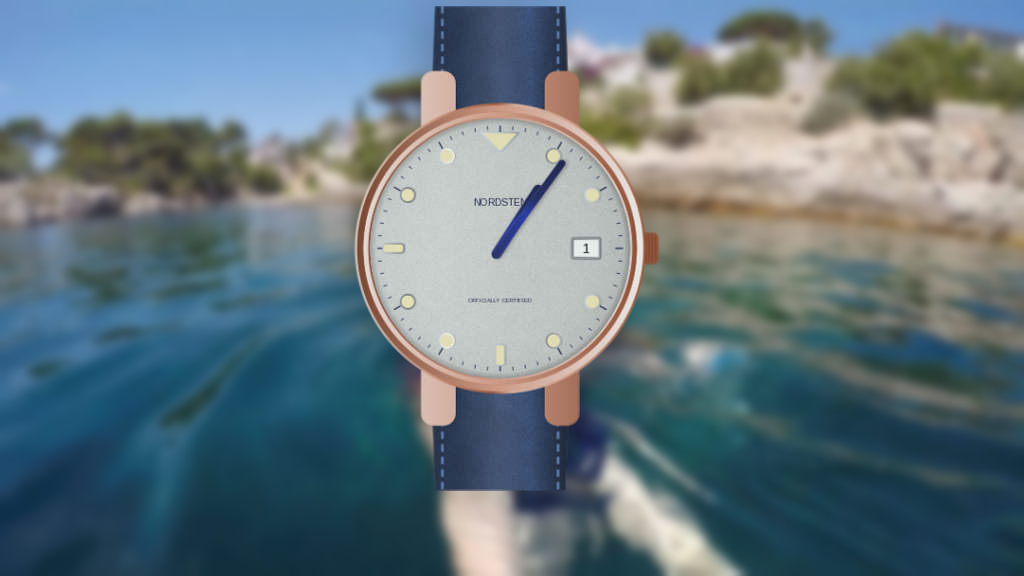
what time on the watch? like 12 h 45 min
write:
1 h 06 min
